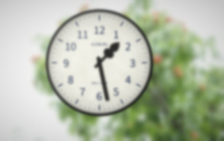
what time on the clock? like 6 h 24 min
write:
1 h 28 min
